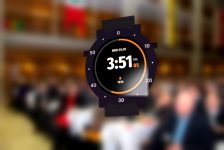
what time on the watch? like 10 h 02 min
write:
3 h 51 min
